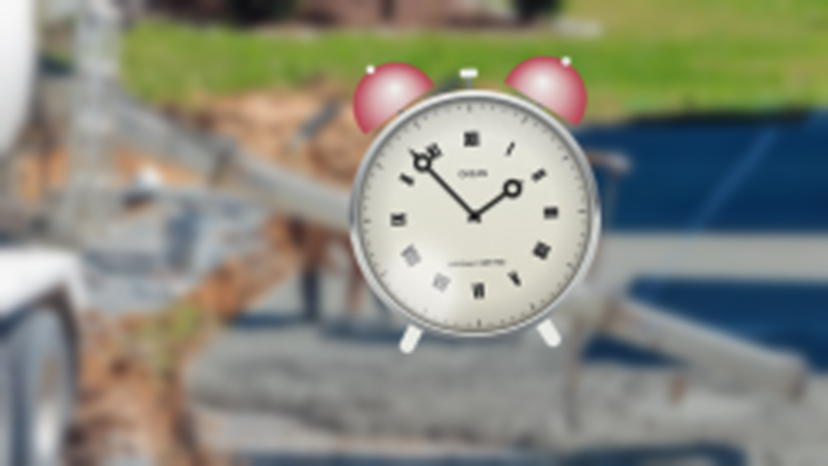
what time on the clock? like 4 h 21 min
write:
1 h 53 min
